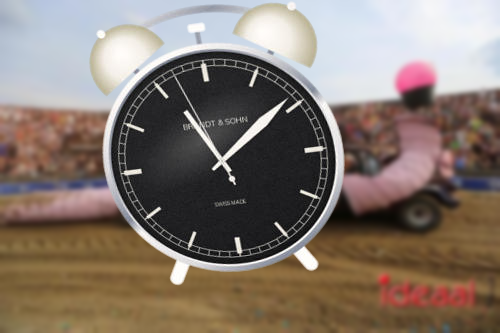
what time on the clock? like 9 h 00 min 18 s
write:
11 h 08 min 57 s
